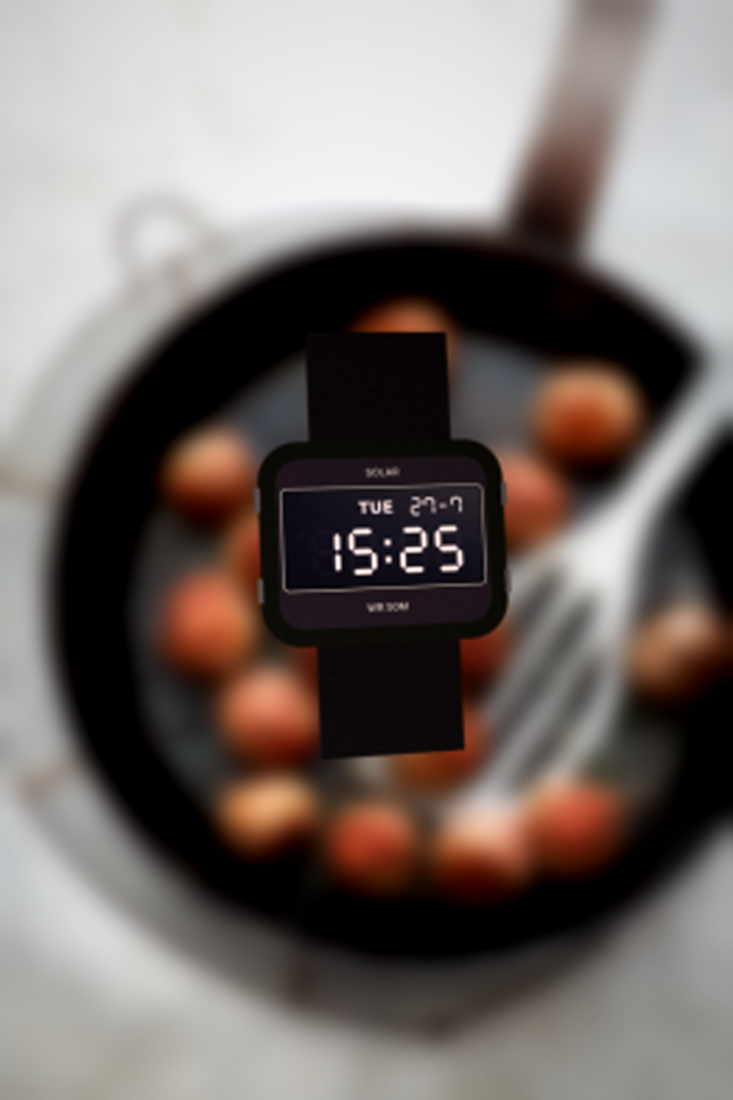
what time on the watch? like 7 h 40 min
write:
15 h 25 min
